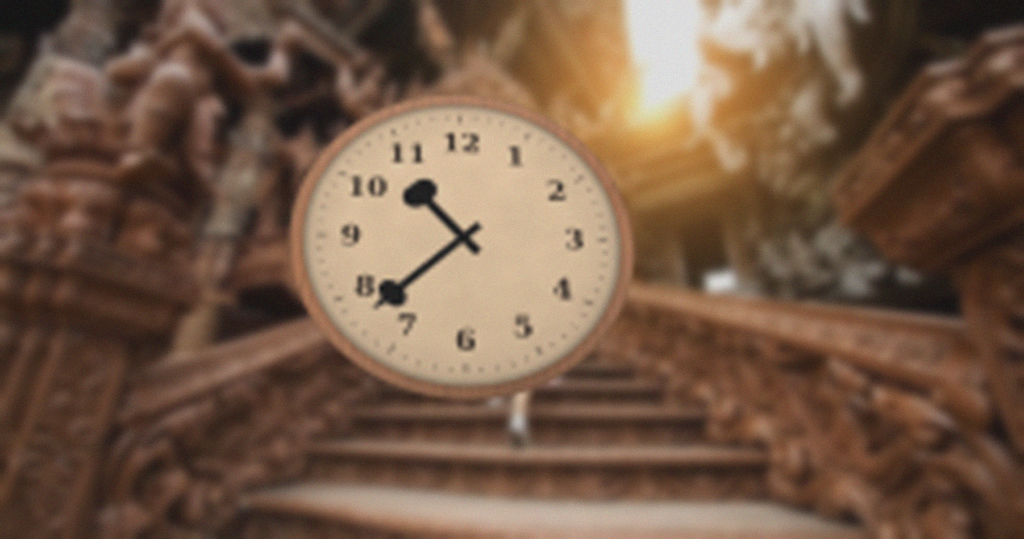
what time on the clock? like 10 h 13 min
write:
10 h 38 min
